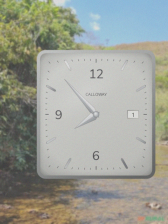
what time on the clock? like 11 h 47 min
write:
7 h 53 min
